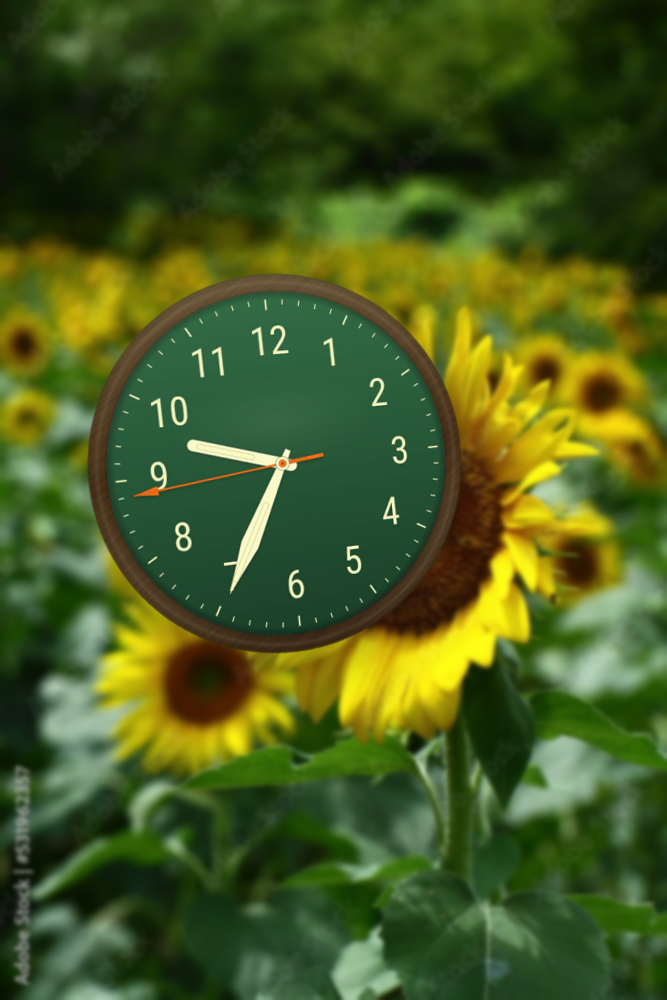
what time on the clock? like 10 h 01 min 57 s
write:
9 h 34 min 44 s
